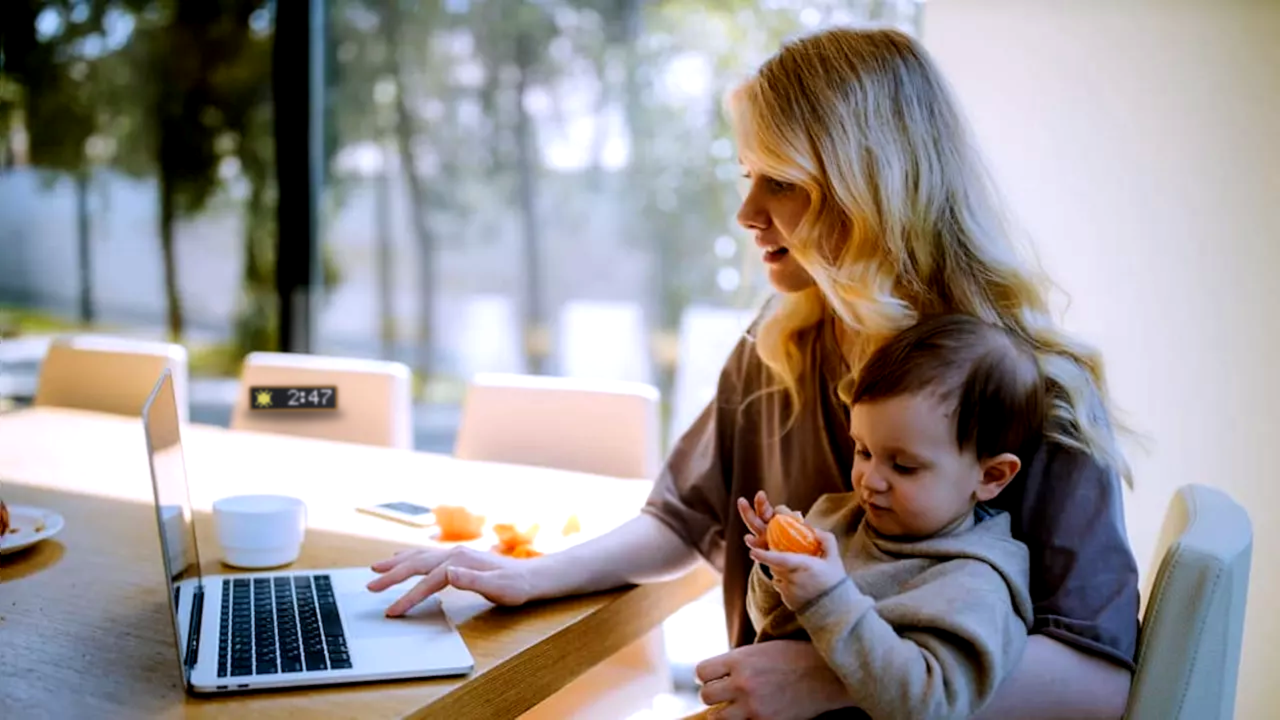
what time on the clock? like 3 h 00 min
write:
2 h 47 min
